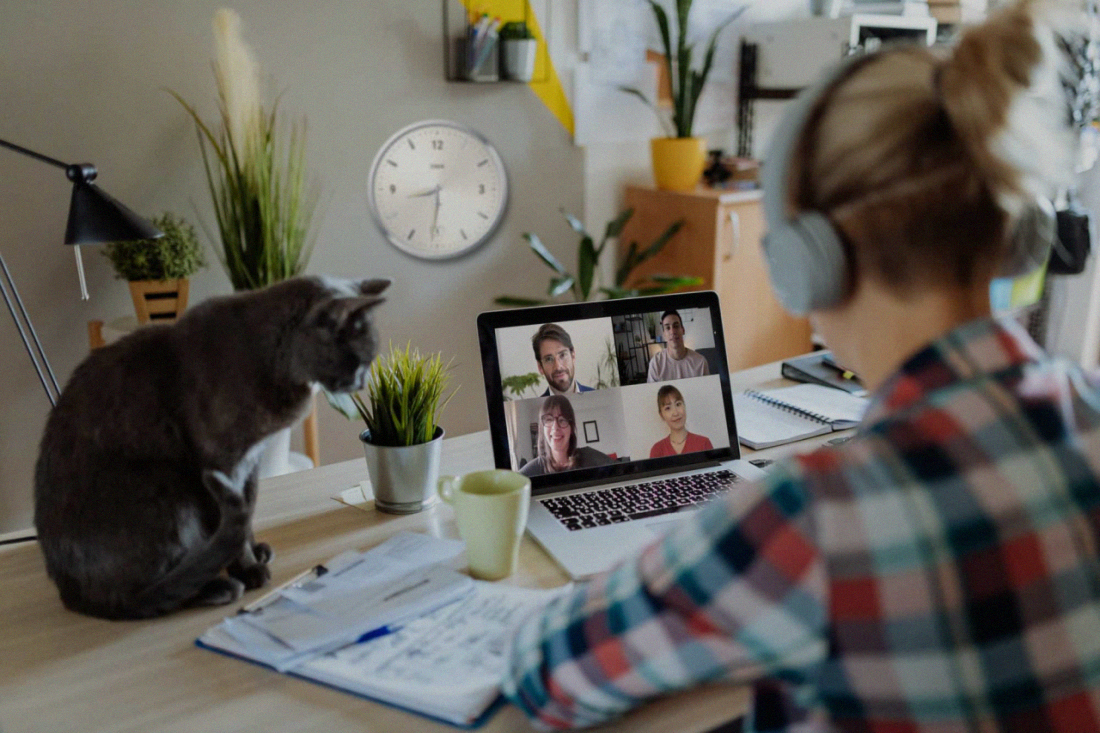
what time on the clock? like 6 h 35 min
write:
8 h 31 min
